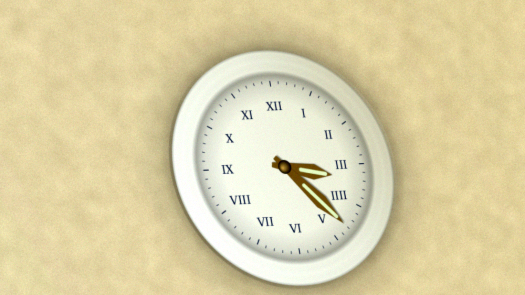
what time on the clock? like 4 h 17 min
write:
3 h 23 min
